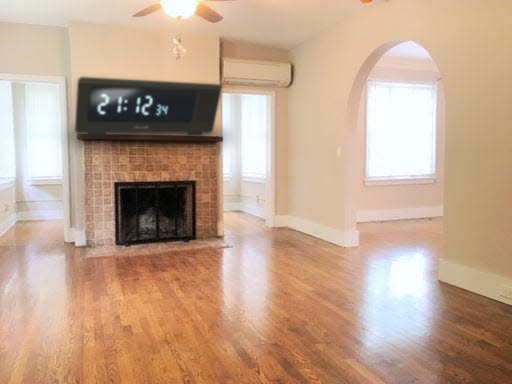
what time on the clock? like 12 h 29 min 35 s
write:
21 h 12 min 34 s
